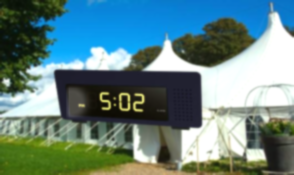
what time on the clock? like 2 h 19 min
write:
5 h 02 min
